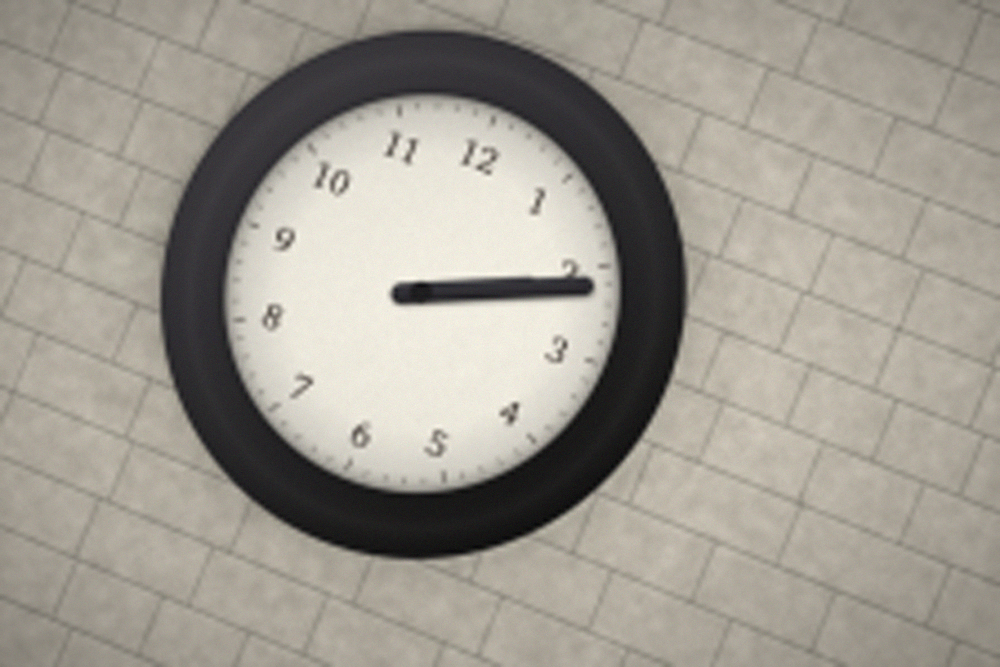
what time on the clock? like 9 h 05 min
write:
2 h 11 min
